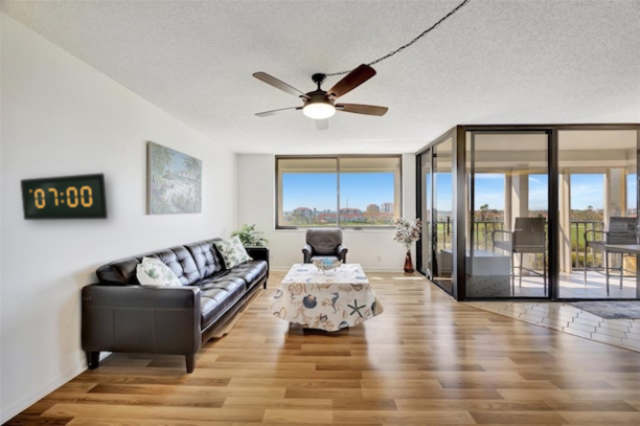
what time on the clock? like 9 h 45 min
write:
7 h 00 min
